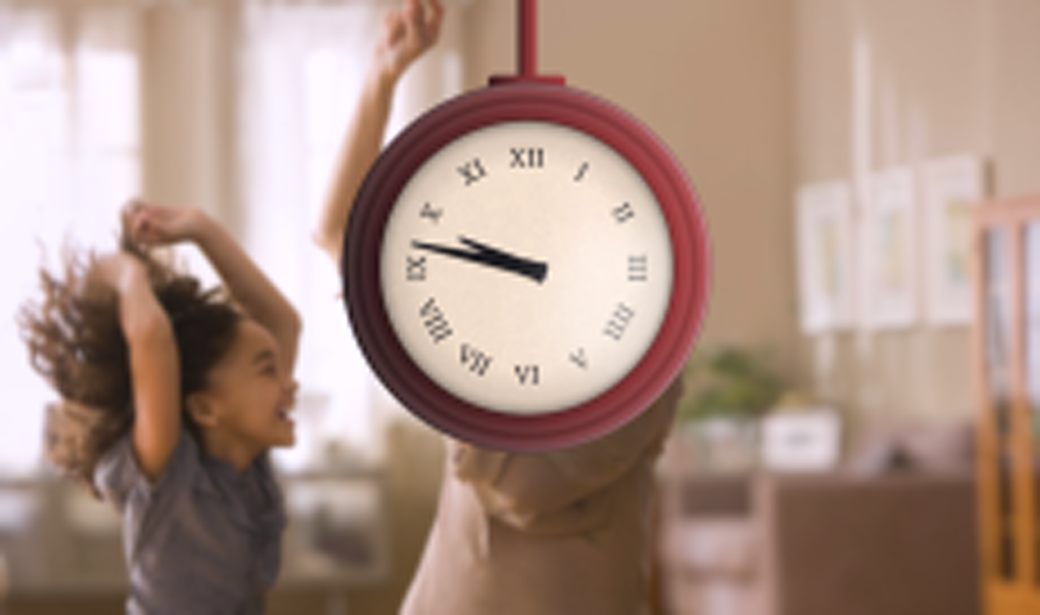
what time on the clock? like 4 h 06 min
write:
9 h 47 min
